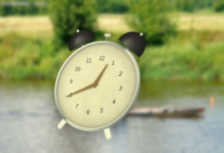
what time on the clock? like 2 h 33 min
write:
12 h 40 min
